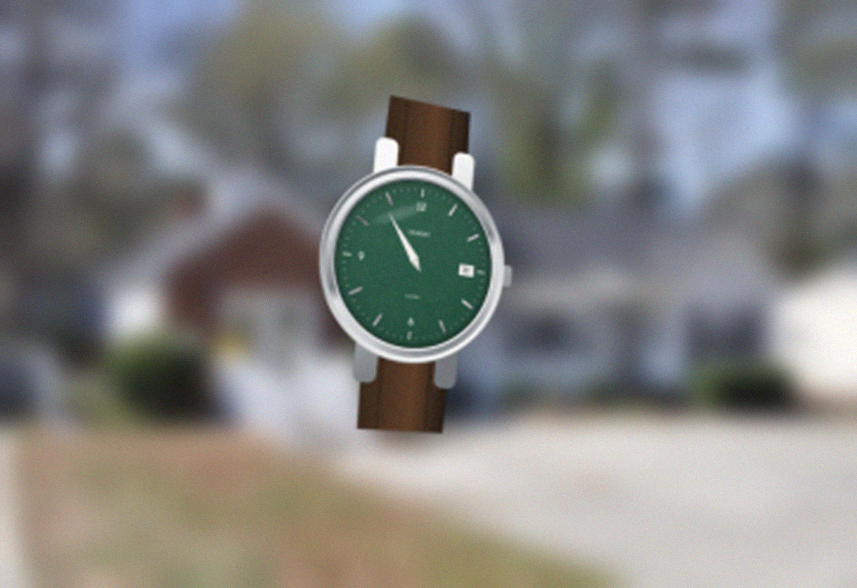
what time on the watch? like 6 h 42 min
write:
10 h 54 min
